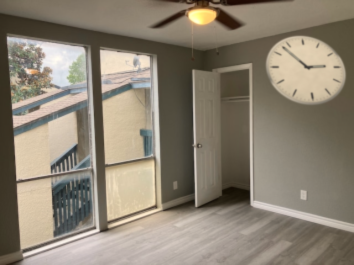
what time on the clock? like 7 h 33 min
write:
2 h 53 min
